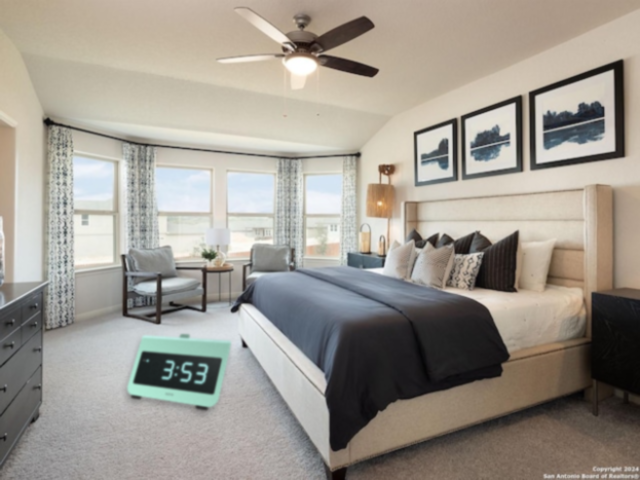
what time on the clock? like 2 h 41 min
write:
3 h 53 min
